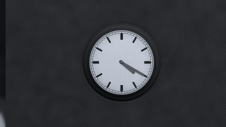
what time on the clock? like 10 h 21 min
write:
4 h 20 min
